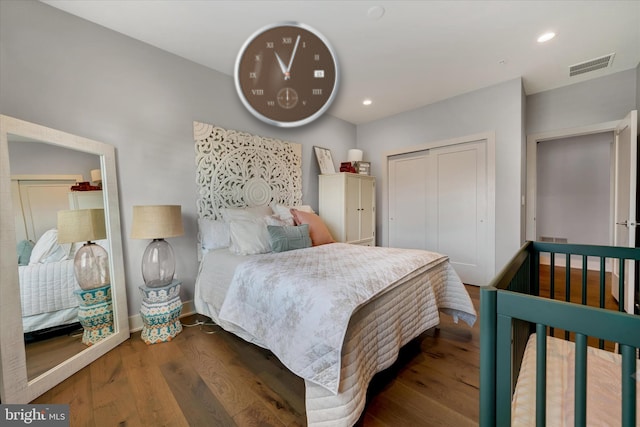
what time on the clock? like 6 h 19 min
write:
11 h 03 min
